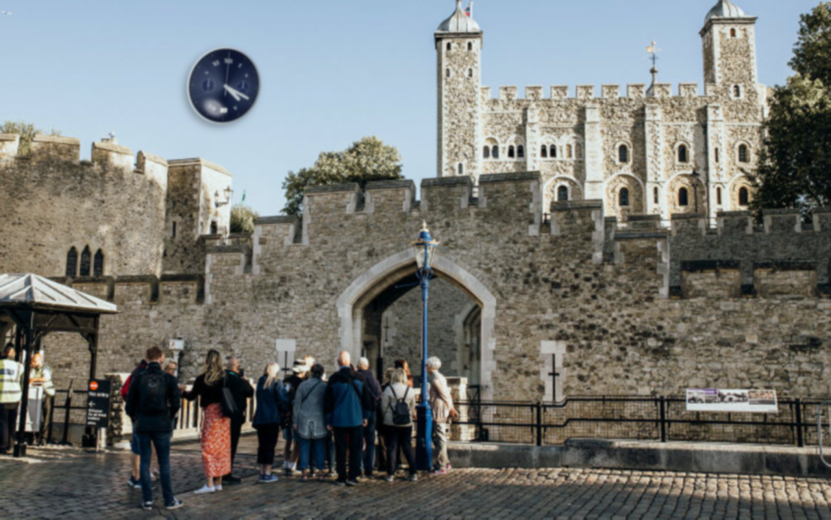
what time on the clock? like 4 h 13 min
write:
4 h 19 min
